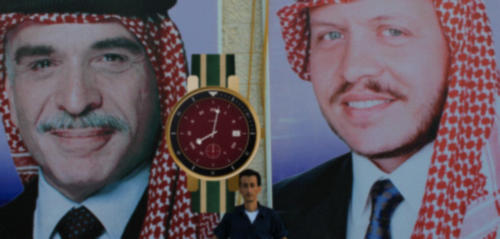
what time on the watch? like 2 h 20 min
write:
8 h 02 min
